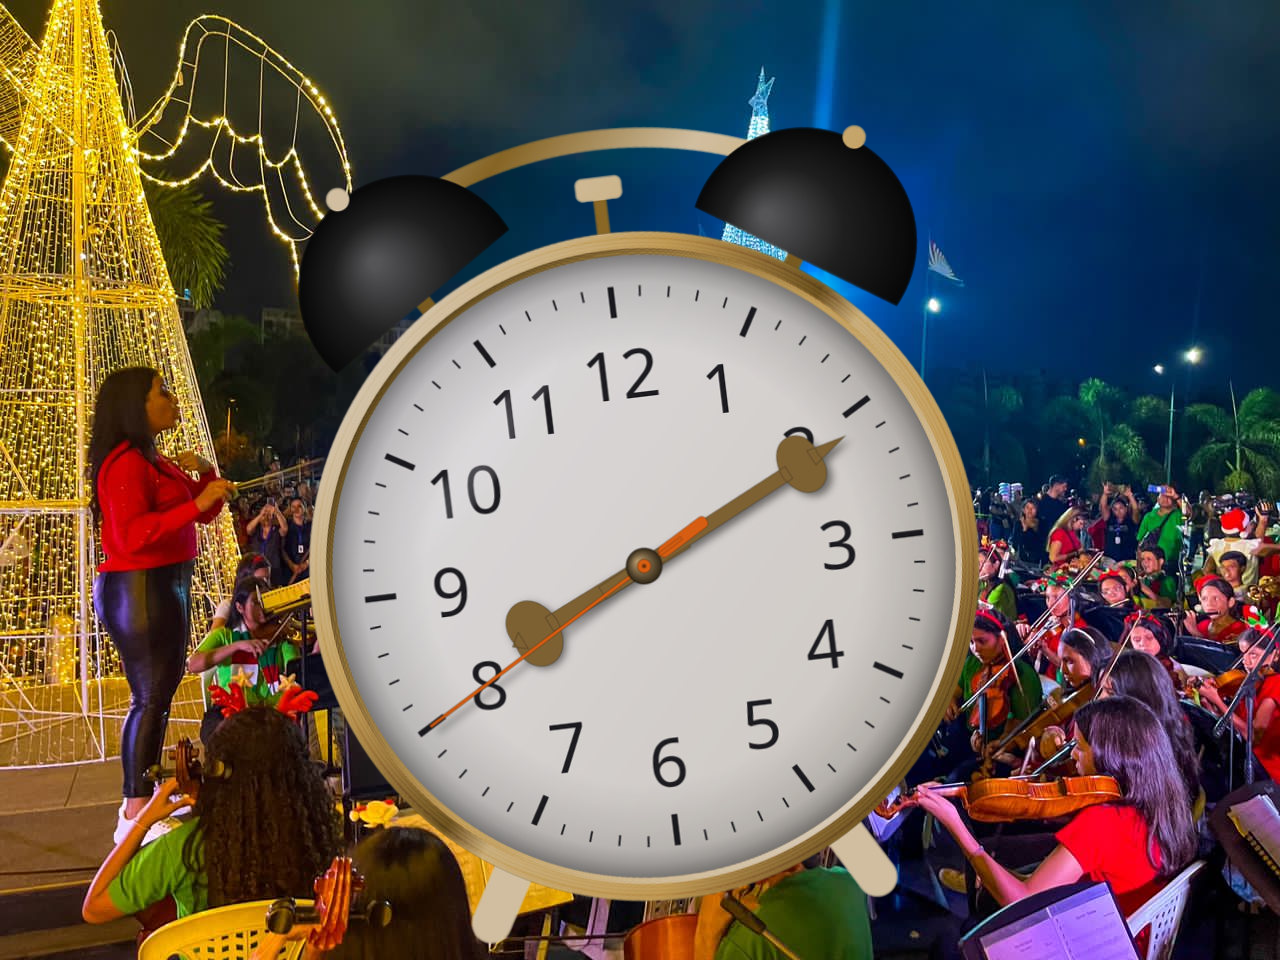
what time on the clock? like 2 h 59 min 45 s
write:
8 h 10 min 40 s
